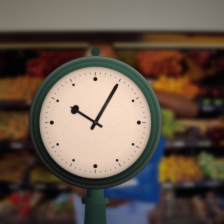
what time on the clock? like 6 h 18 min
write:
10 h 05 min
